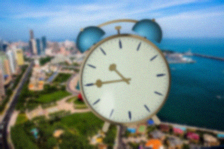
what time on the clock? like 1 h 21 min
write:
10 h 45 min
